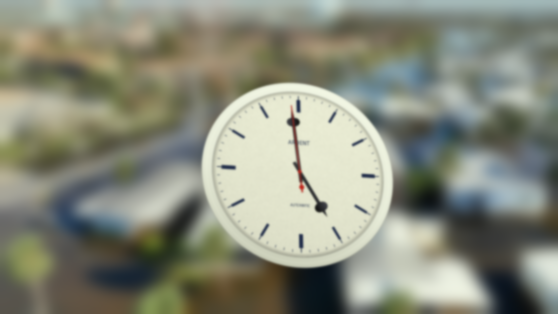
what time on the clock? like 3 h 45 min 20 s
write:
4 h 58 min 59 s
